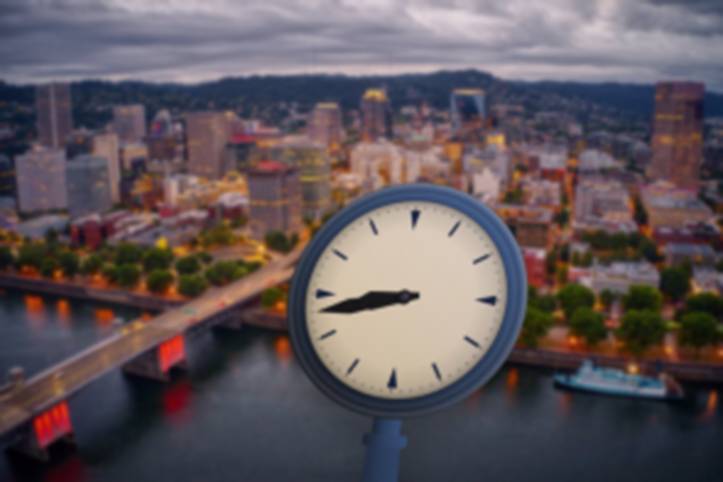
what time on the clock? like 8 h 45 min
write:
8 h 43 min
